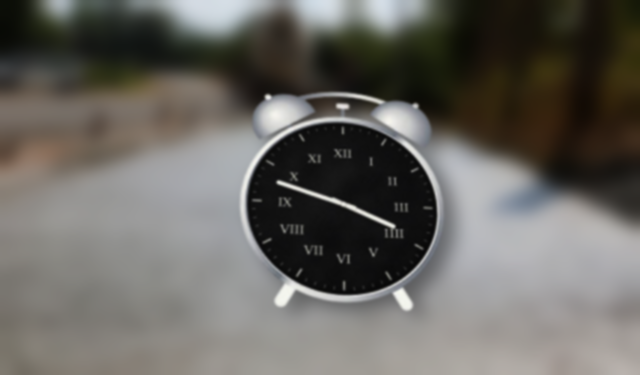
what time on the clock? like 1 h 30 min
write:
3 h 48 min
